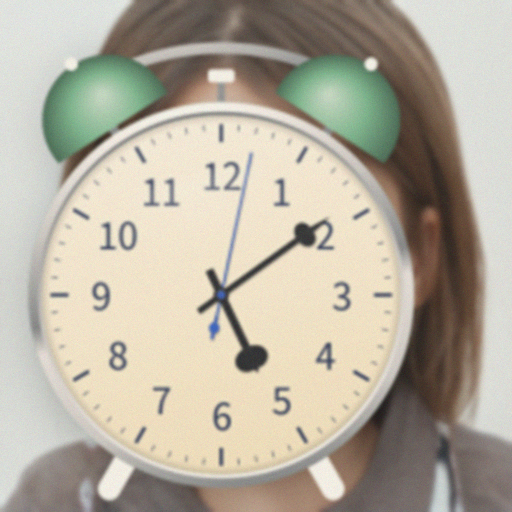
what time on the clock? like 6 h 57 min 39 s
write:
5 h 09 min 02 s
